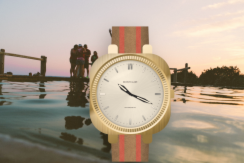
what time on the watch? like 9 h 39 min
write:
10 h 19 min
